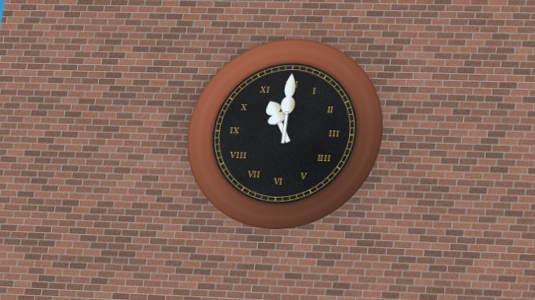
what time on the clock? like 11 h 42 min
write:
11 h 00 min
